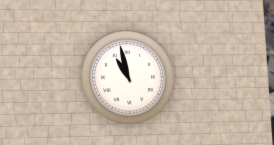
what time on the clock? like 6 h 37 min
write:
10 h 58 min
